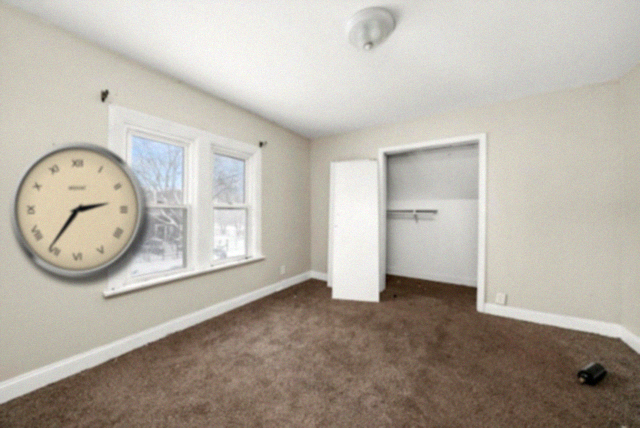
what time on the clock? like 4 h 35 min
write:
2 h 36 min
